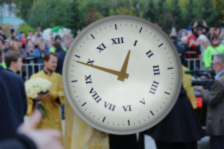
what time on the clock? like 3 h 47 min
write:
12 h 49 min
